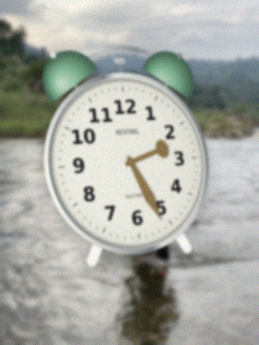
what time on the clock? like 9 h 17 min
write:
2 h 26 min
